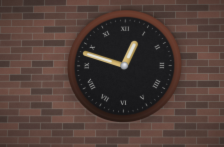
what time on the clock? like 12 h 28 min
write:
12 h 48 min
